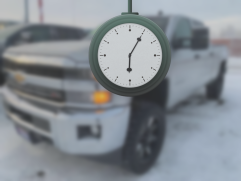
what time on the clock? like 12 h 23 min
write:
6 h 05 min
